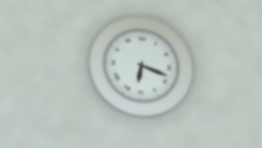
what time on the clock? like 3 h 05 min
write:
6 h 18 min
